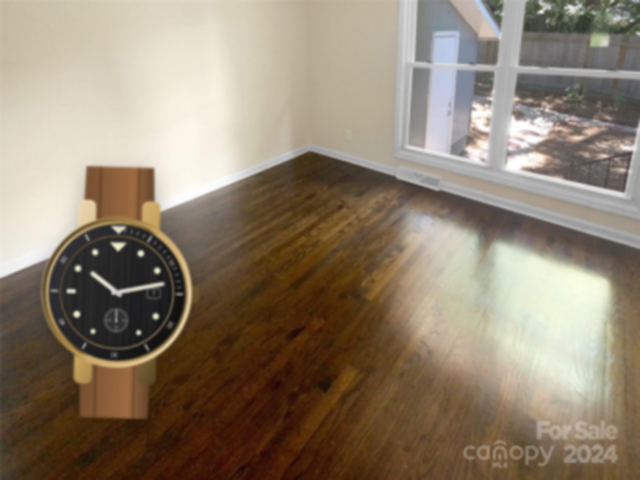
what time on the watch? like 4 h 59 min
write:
10 h 13 min
